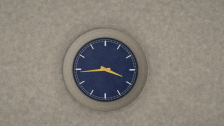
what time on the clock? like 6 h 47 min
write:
3 h 44 min
